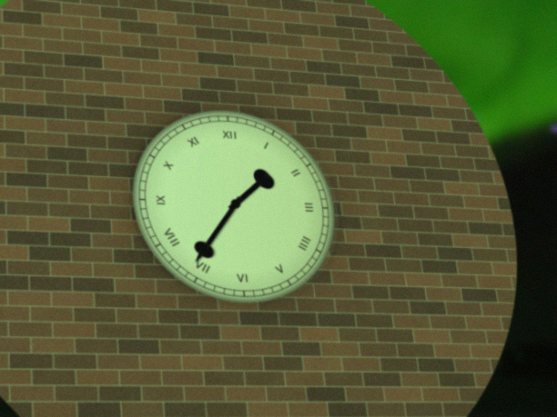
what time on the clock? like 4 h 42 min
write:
1 h 36 min
